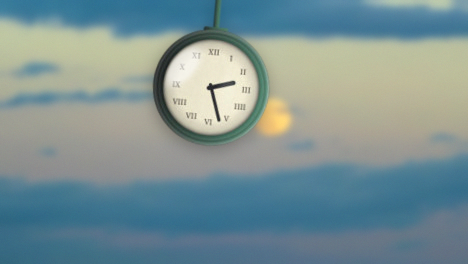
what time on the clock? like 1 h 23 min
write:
2 h 27 min
